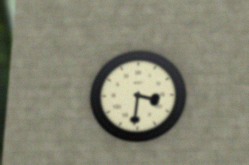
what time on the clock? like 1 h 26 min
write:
3 h 31 min
